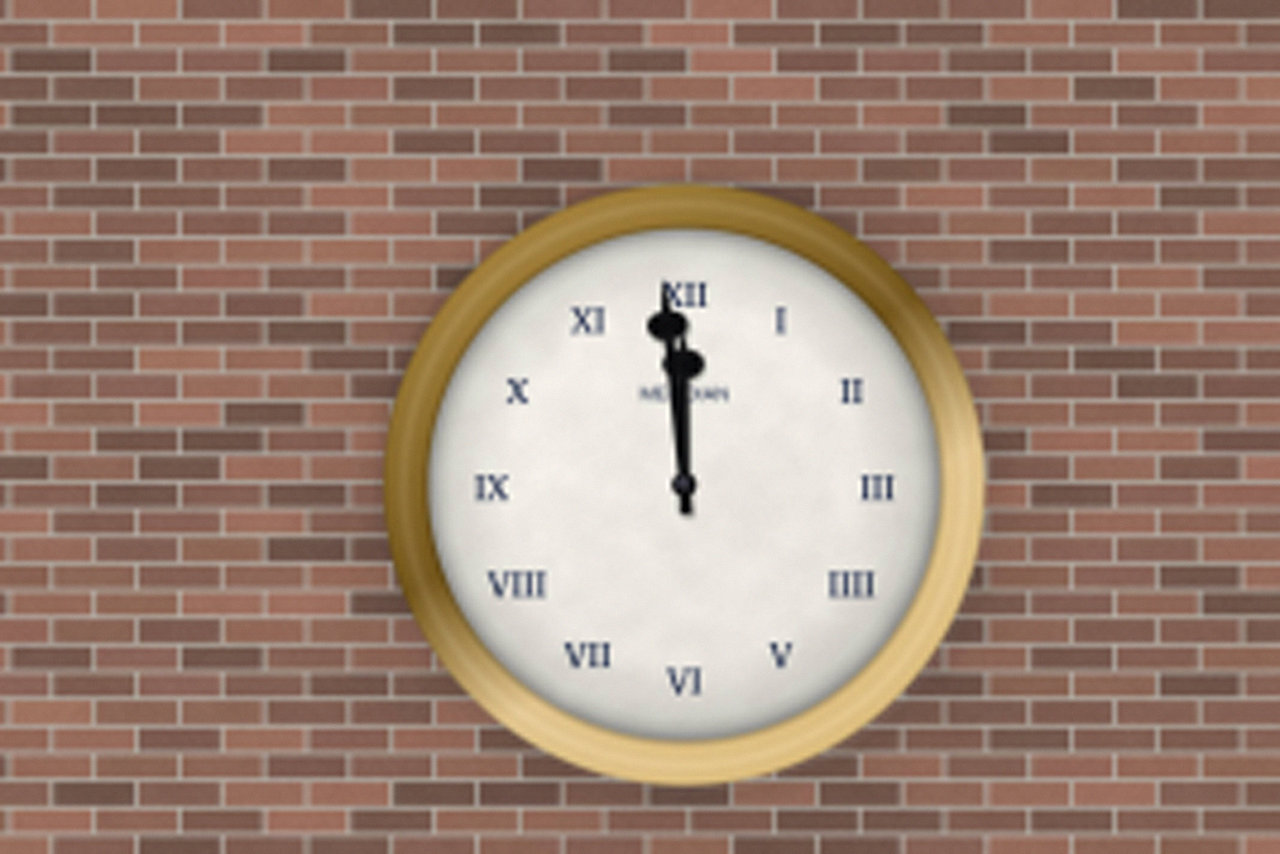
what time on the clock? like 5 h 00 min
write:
11 h 59 min
